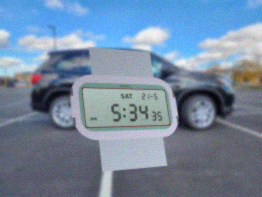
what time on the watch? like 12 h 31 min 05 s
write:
5 h 34 min 35 s
